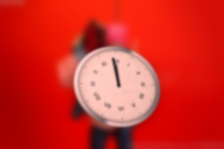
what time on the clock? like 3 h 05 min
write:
11 h 59 min
